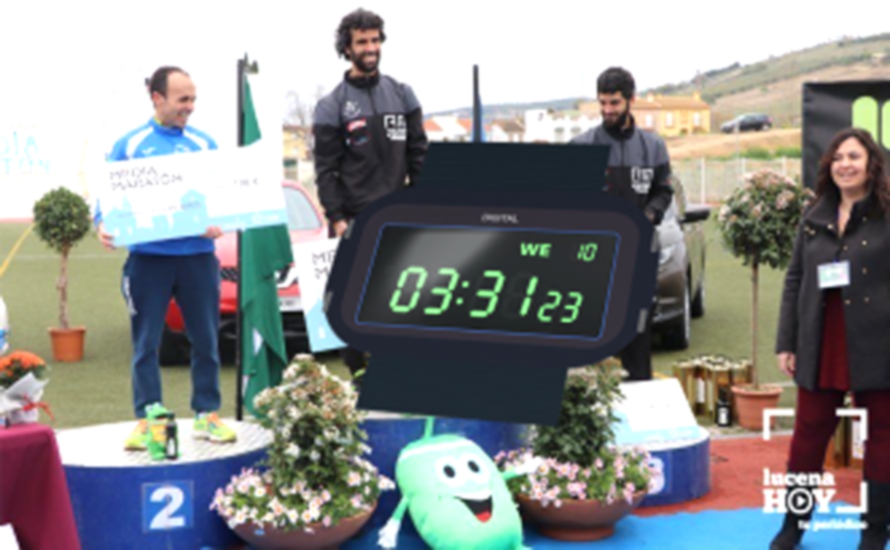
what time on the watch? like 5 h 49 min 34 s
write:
3 h 31 min 23 s
